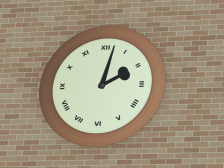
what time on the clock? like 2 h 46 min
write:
2 h 02 min
